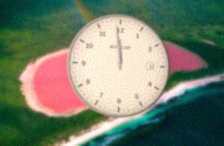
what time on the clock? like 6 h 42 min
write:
11 h 59 min
